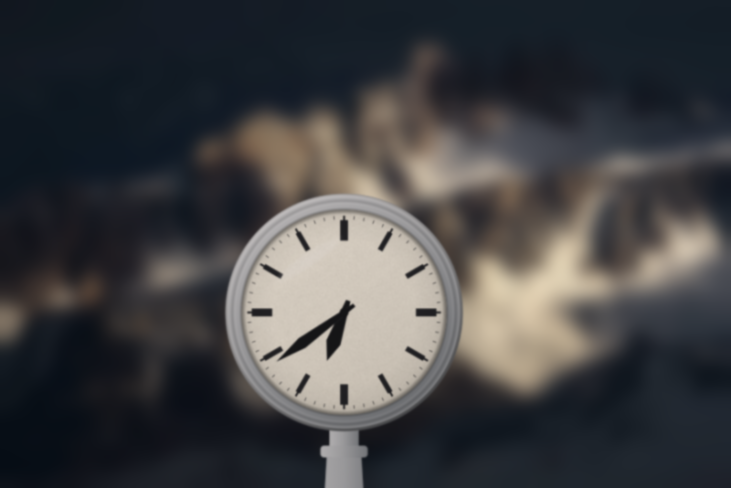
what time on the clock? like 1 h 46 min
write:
6 h 39 min
